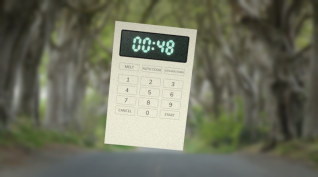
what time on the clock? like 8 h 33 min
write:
0 h 48 min
